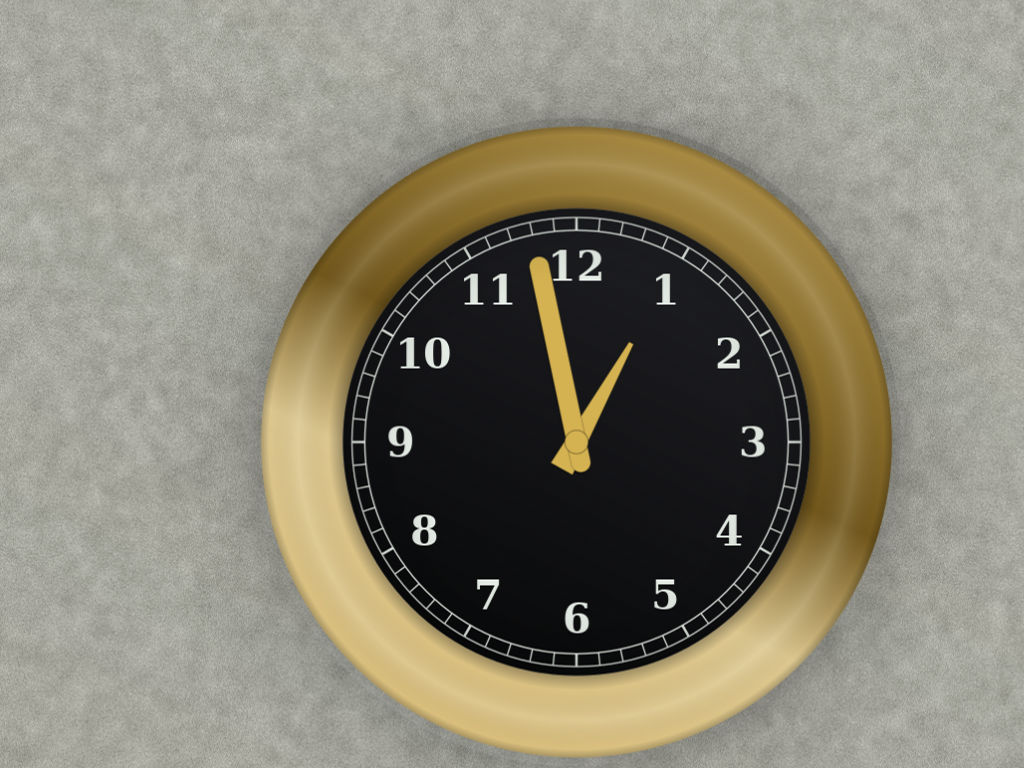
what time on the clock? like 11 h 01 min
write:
12 h 58 min
